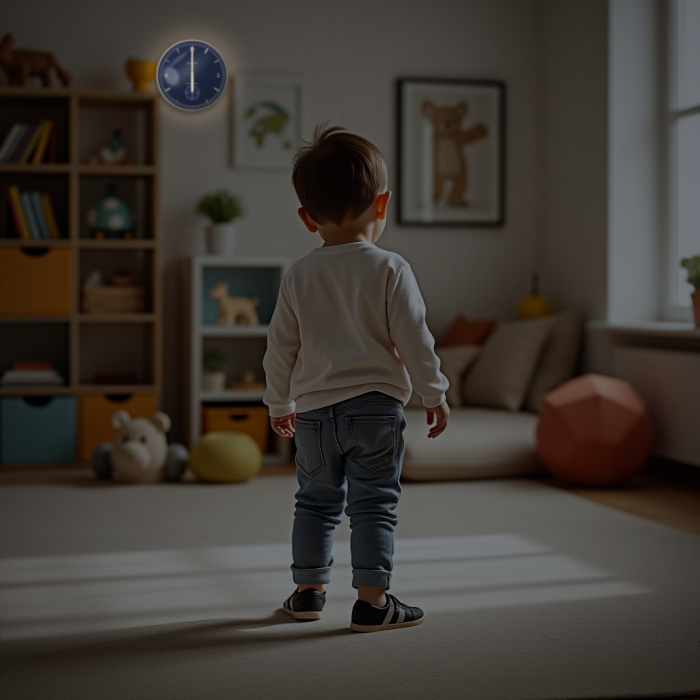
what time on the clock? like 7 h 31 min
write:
6 h 00 min
